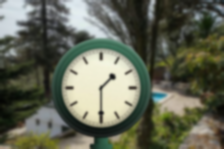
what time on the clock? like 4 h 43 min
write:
1 h 30 min
